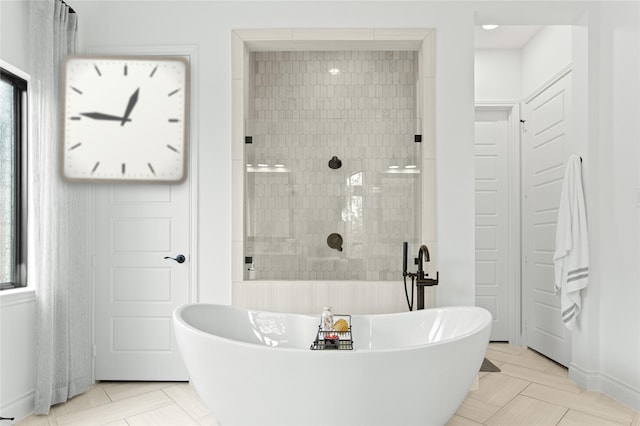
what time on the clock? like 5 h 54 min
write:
12 h 46 min
